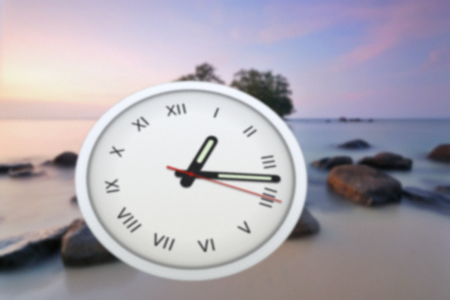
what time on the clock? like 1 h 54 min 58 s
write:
1 h 17 min 20 s
